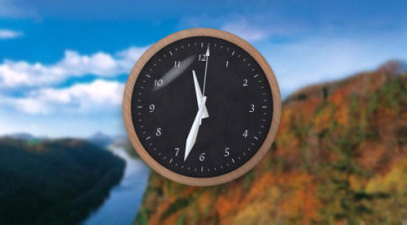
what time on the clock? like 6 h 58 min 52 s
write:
11 h 33 min 01 s
